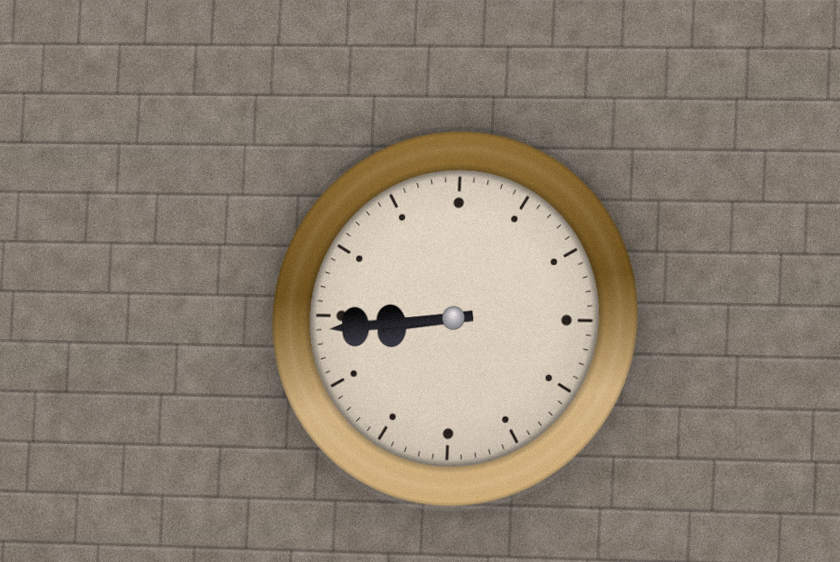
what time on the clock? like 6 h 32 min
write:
8 h 44 min
